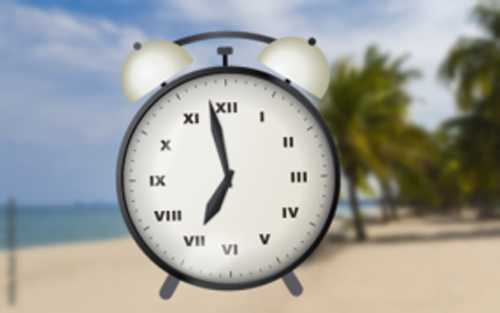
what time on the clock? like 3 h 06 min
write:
6 h 58 min
